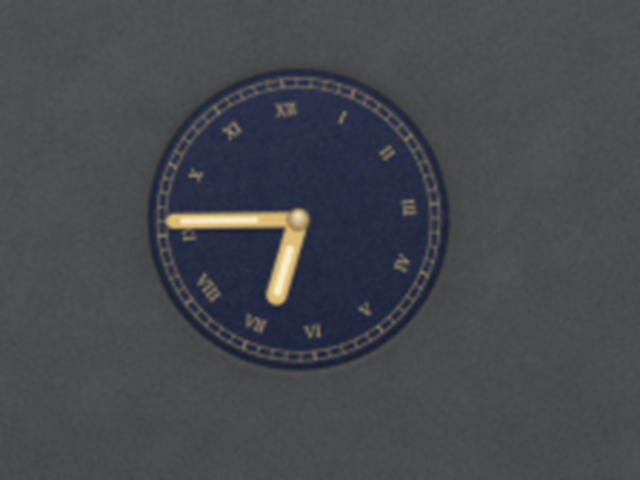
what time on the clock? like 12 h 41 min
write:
6 h 46 min
